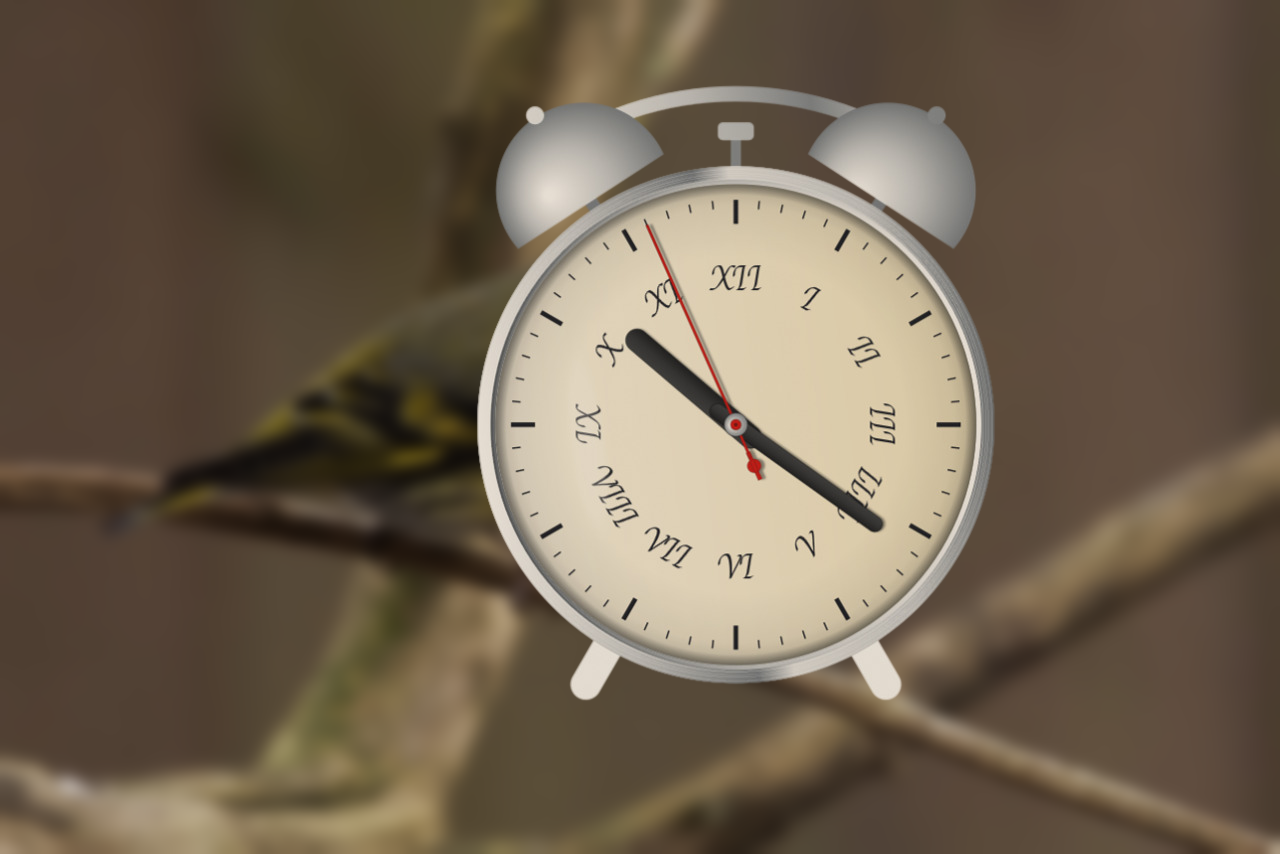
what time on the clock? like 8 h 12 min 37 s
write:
10 h 20 min 56 s
